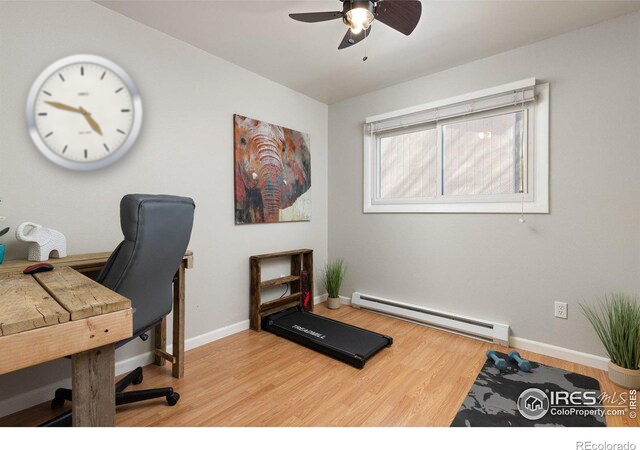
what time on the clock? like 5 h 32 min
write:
4 h 48 min
